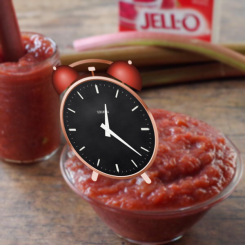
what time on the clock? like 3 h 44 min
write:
12 h 22 min
